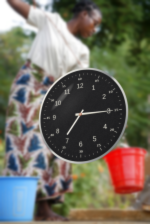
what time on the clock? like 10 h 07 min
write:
7 h 15 min
